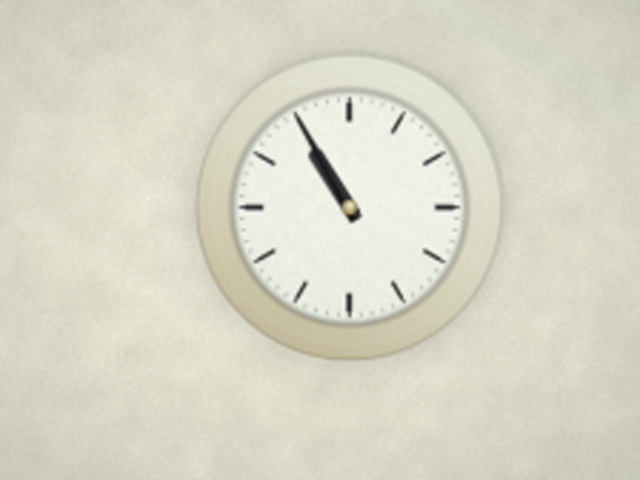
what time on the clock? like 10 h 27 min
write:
10 h 55 min
